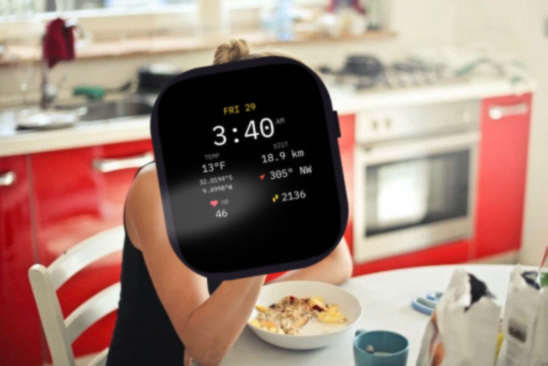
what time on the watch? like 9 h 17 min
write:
3 h 40 min
